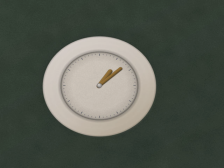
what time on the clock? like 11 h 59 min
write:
1 h 08 min
